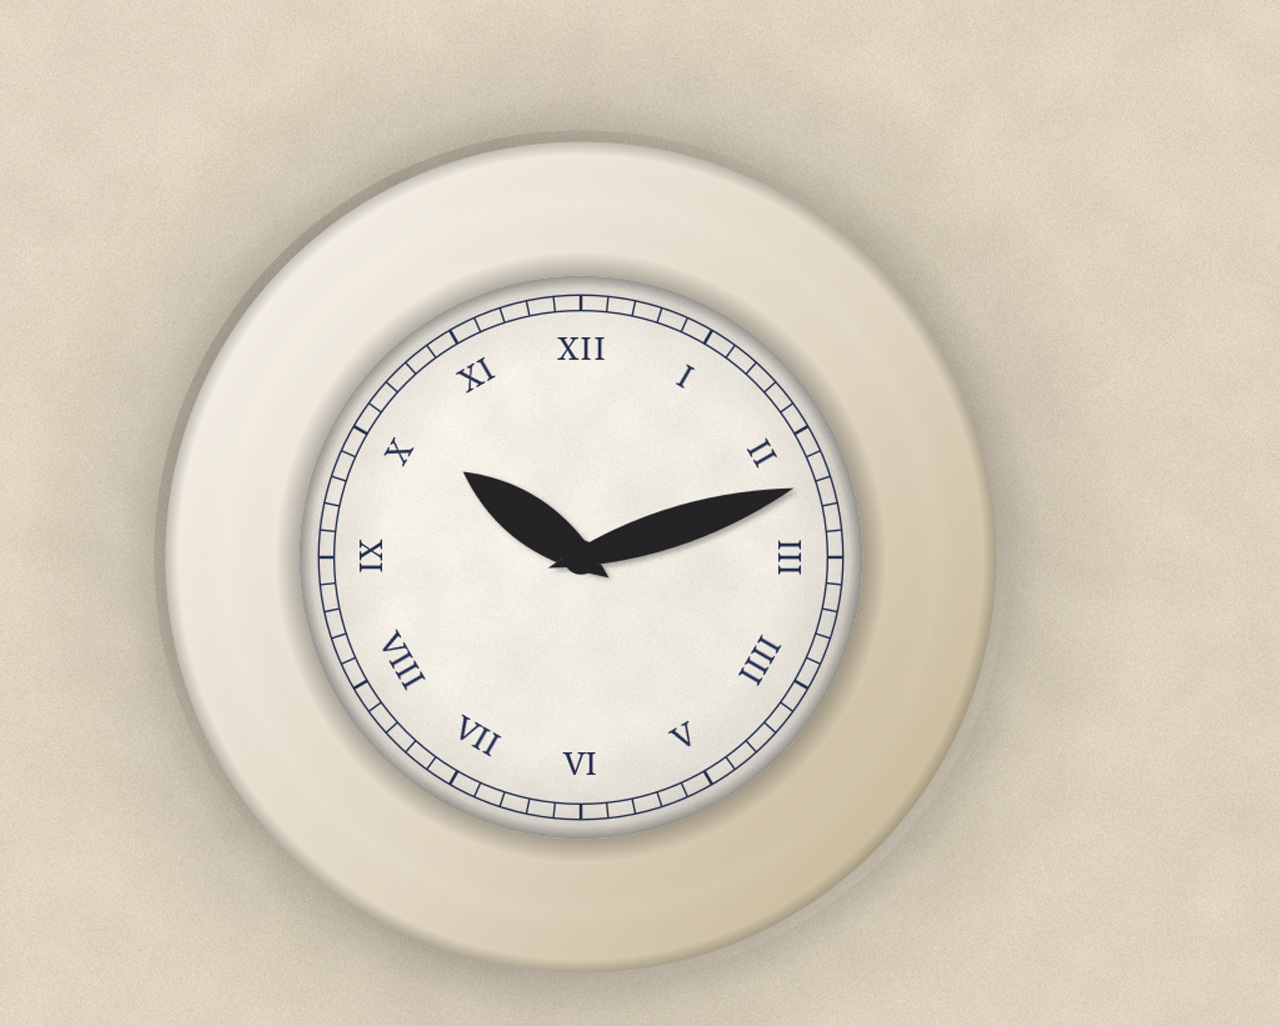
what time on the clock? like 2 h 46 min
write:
10 h 12 min
